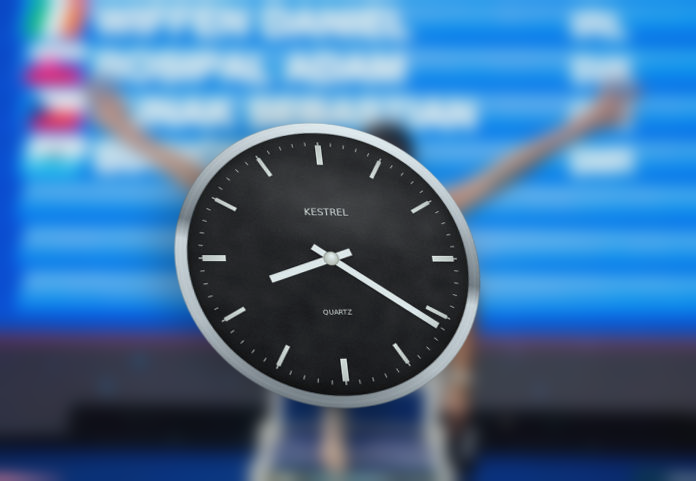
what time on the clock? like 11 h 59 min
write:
8 h 21 min
